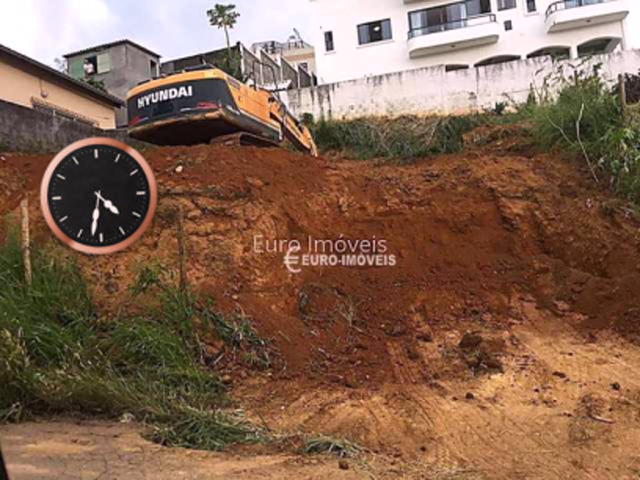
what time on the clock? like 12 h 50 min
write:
4 h 32 min
